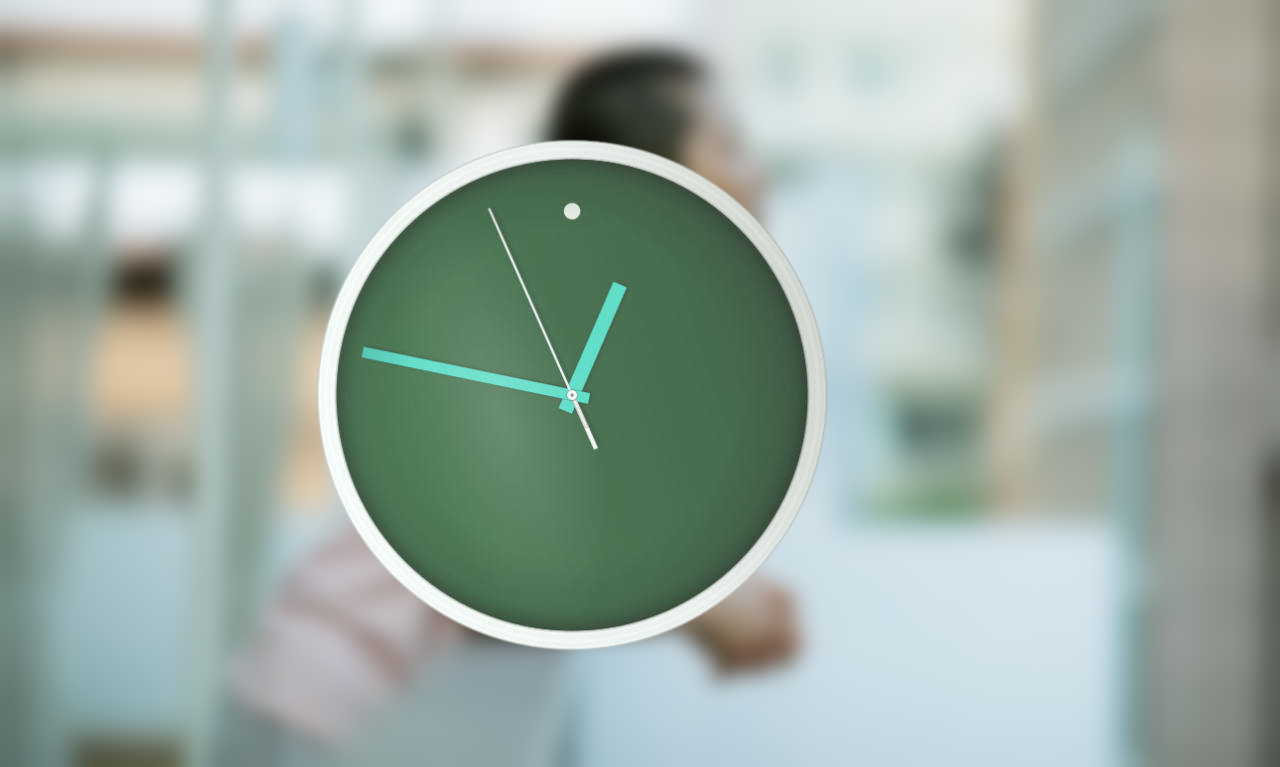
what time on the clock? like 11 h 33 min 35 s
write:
12 h 46 min 56 s
